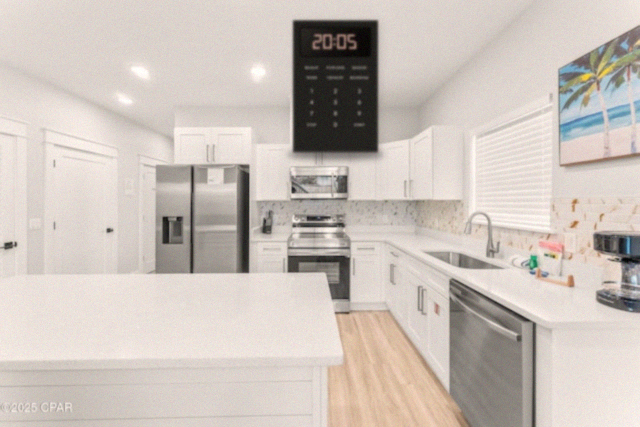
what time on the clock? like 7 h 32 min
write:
20 h 05 min
